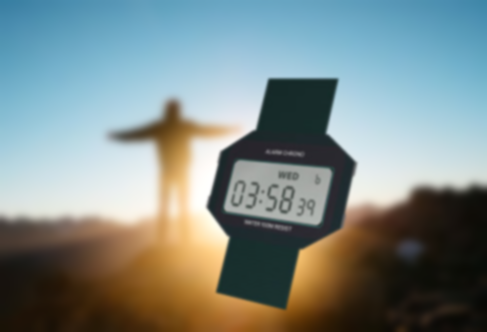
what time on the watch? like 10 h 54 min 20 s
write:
3 h 58 min 39 s
